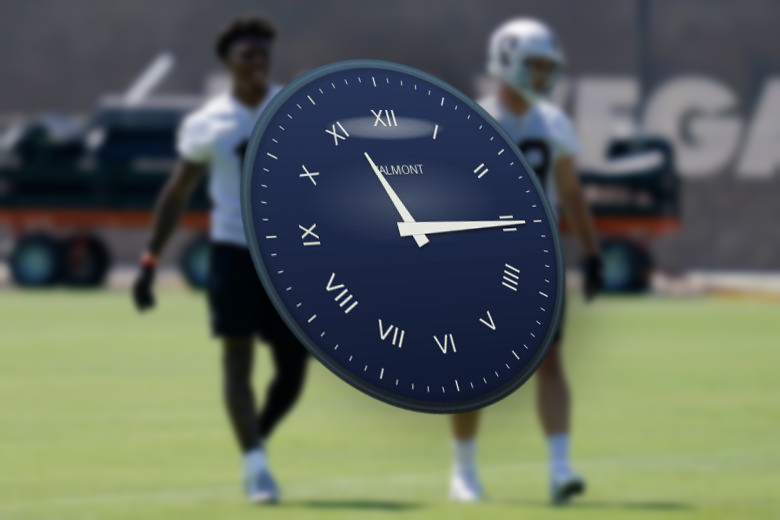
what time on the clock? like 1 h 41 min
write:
11 h 15 min
